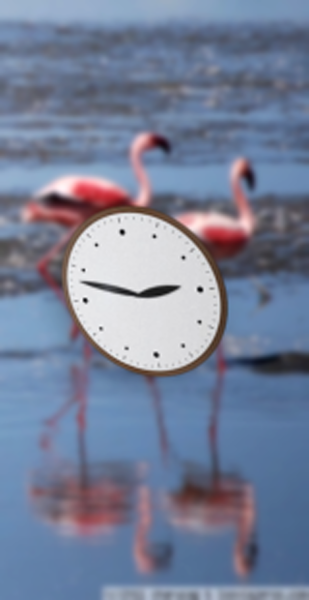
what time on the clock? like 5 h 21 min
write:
2 h 48 min
